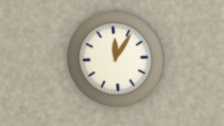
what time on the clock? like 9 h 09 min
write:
12 h 06 min
